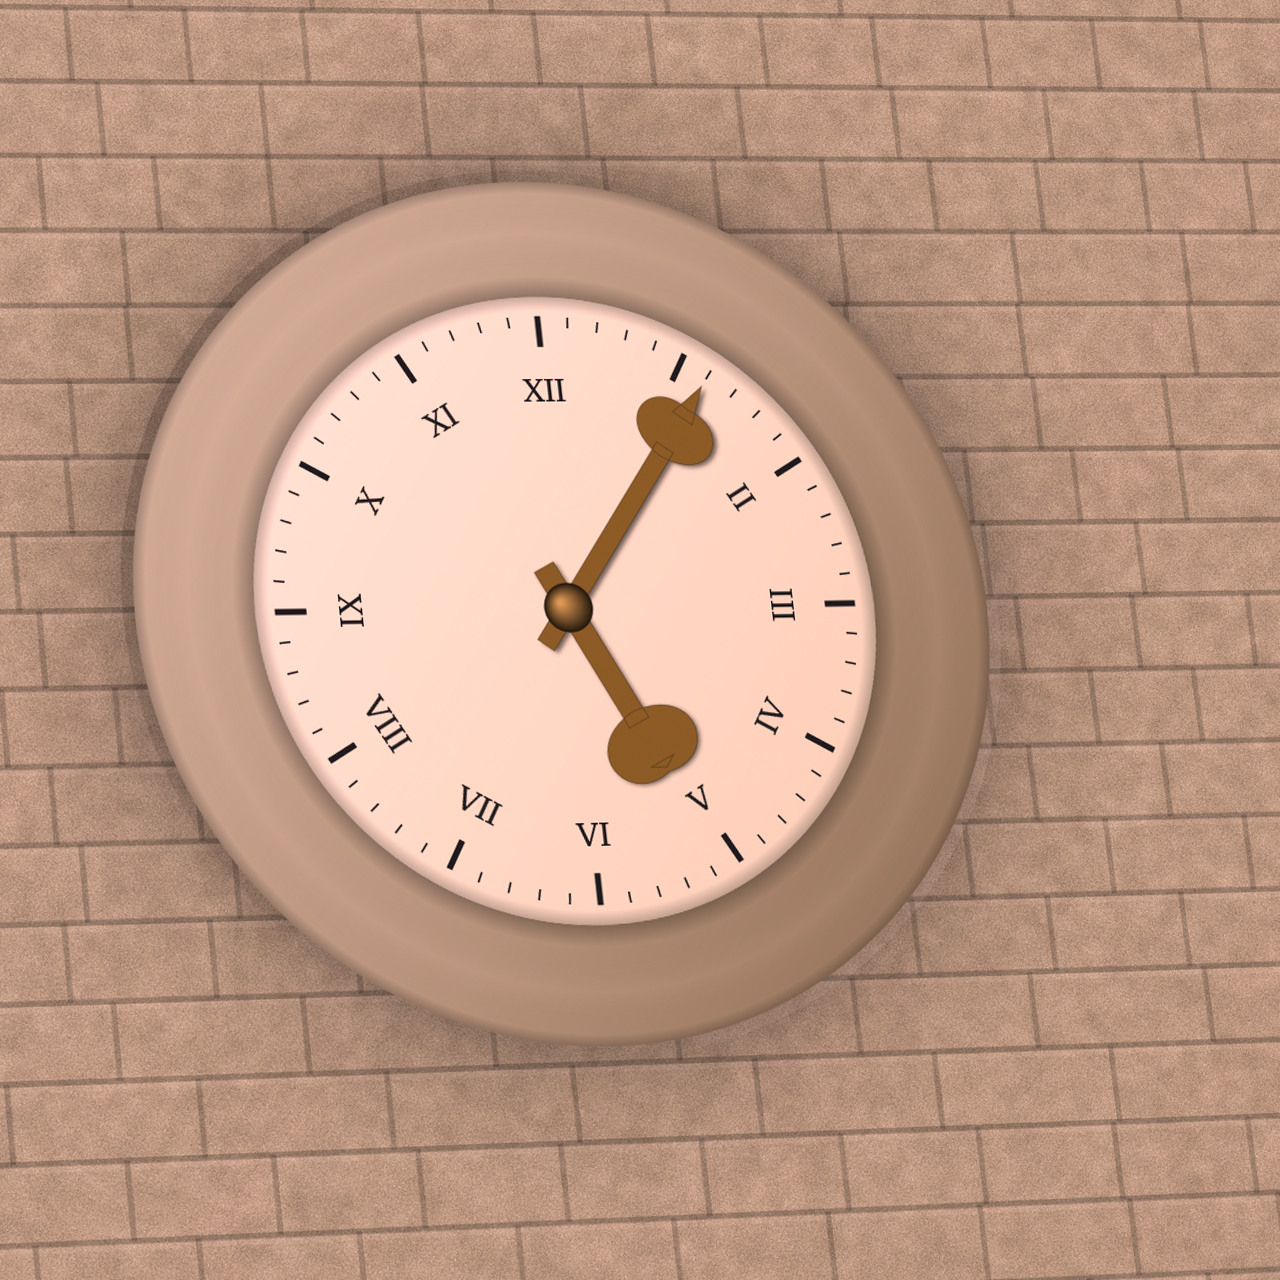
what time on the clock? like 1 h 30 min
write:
5 h 06 min
